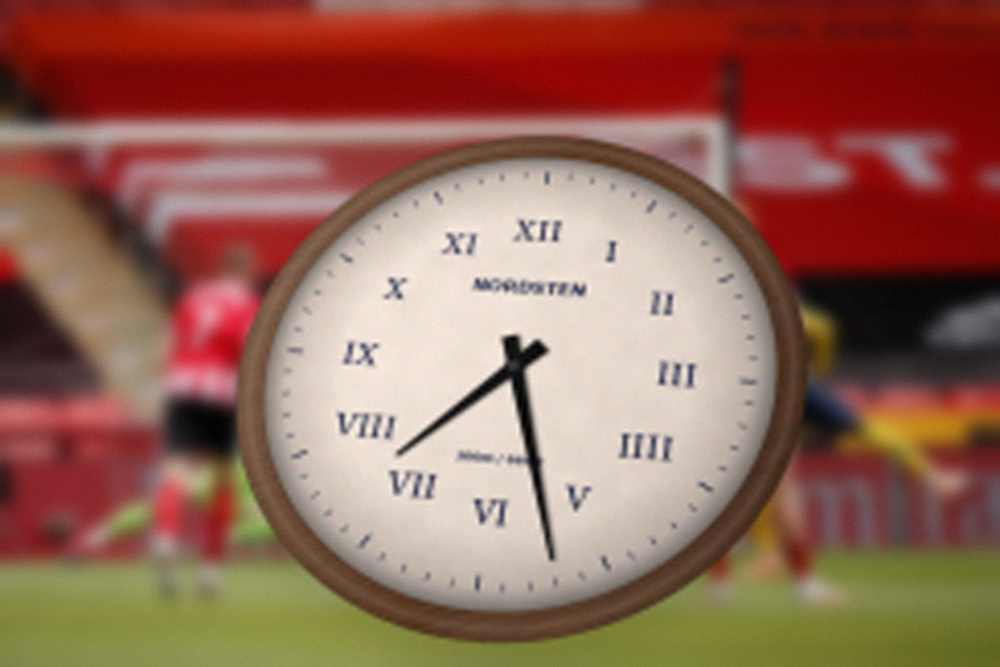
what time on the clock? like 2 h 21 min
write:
7 h 27 min
